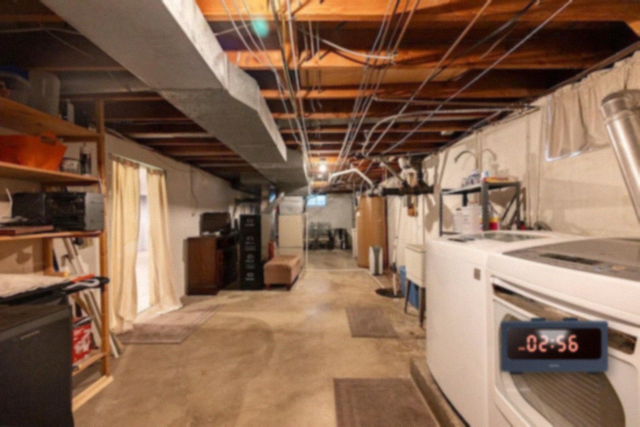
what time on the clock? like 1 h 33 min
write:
2 h 56 min
